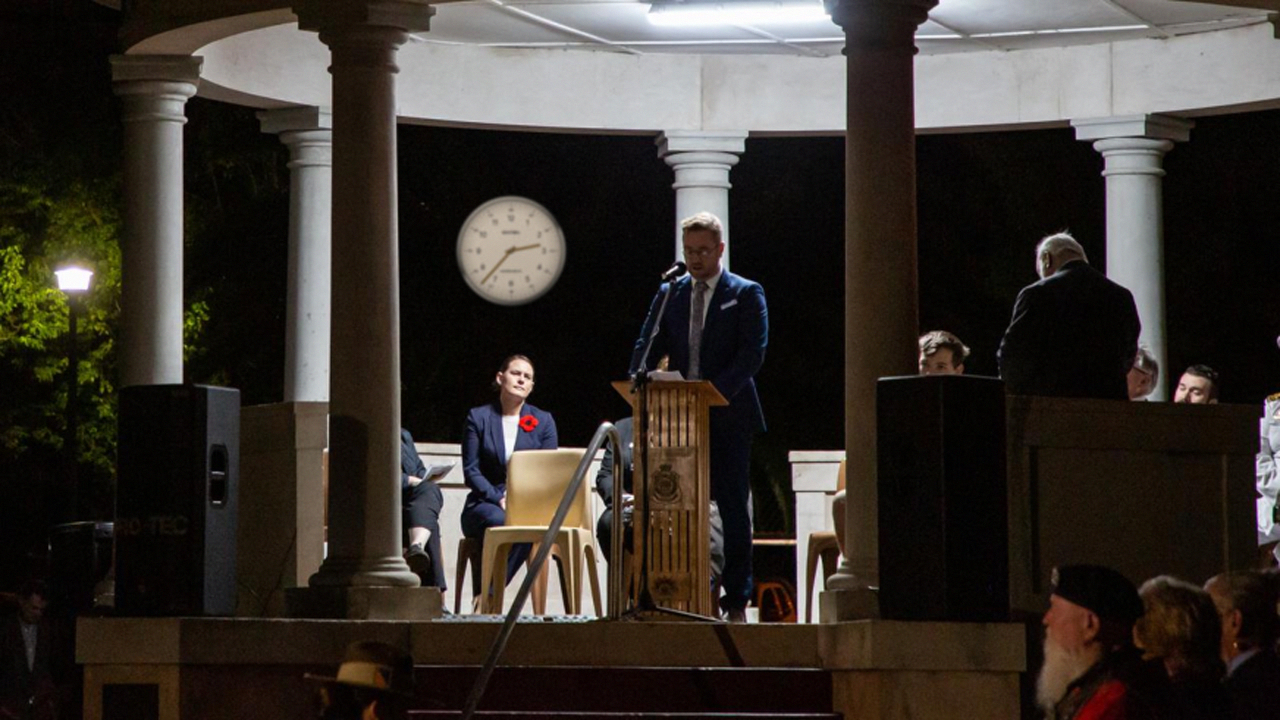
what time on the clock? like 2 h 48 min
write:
2 h 37 min
